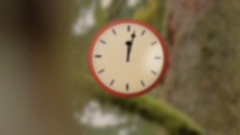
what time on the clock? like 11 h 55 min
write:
12 h 02 min
